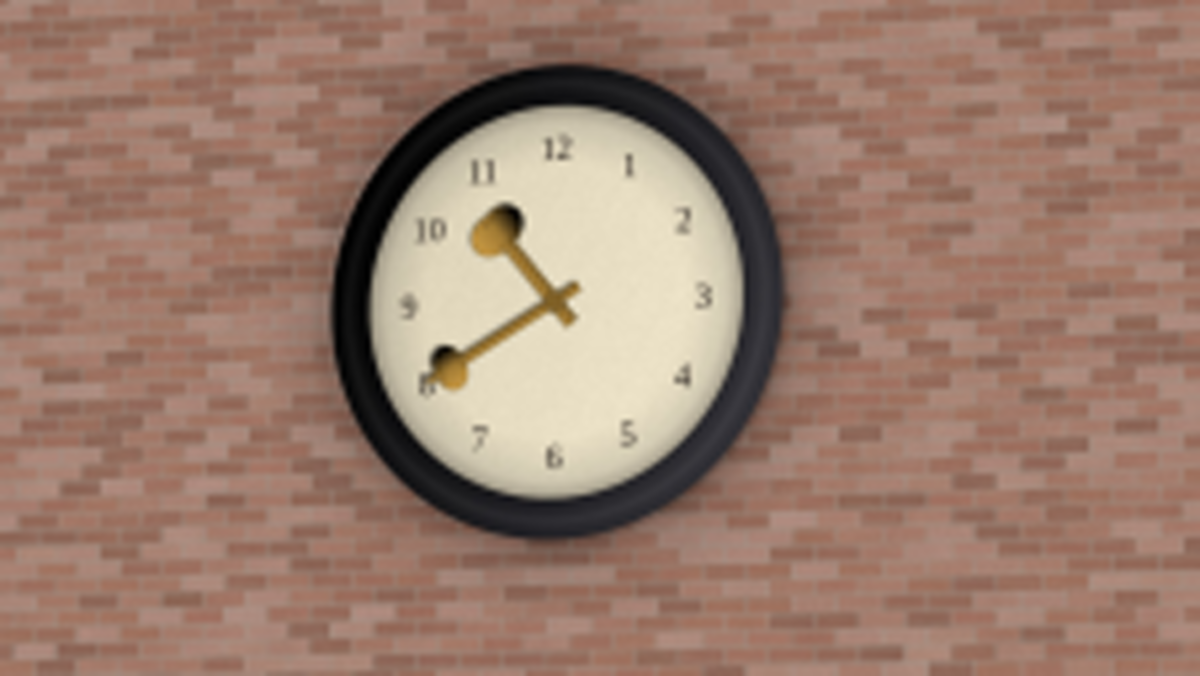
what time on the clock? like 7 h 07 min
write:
10 h 40 min
